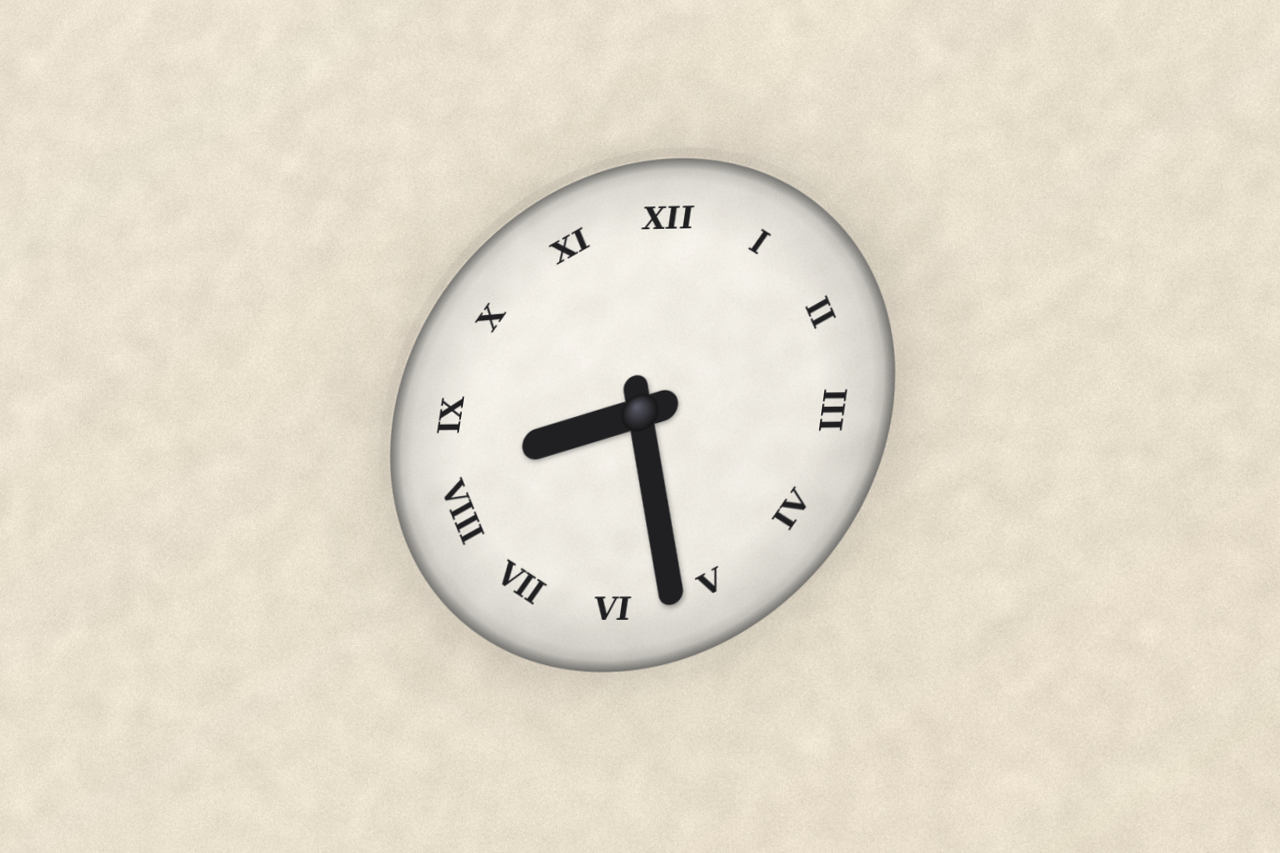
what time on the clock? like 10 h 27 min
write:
8 h 27 min
